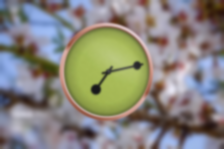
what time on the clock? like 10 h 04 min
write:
7 h 13 min
